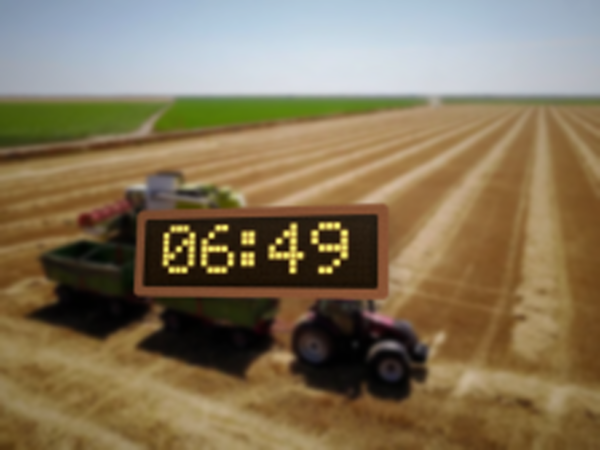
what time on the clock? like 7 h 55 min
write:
6 h 49 min
